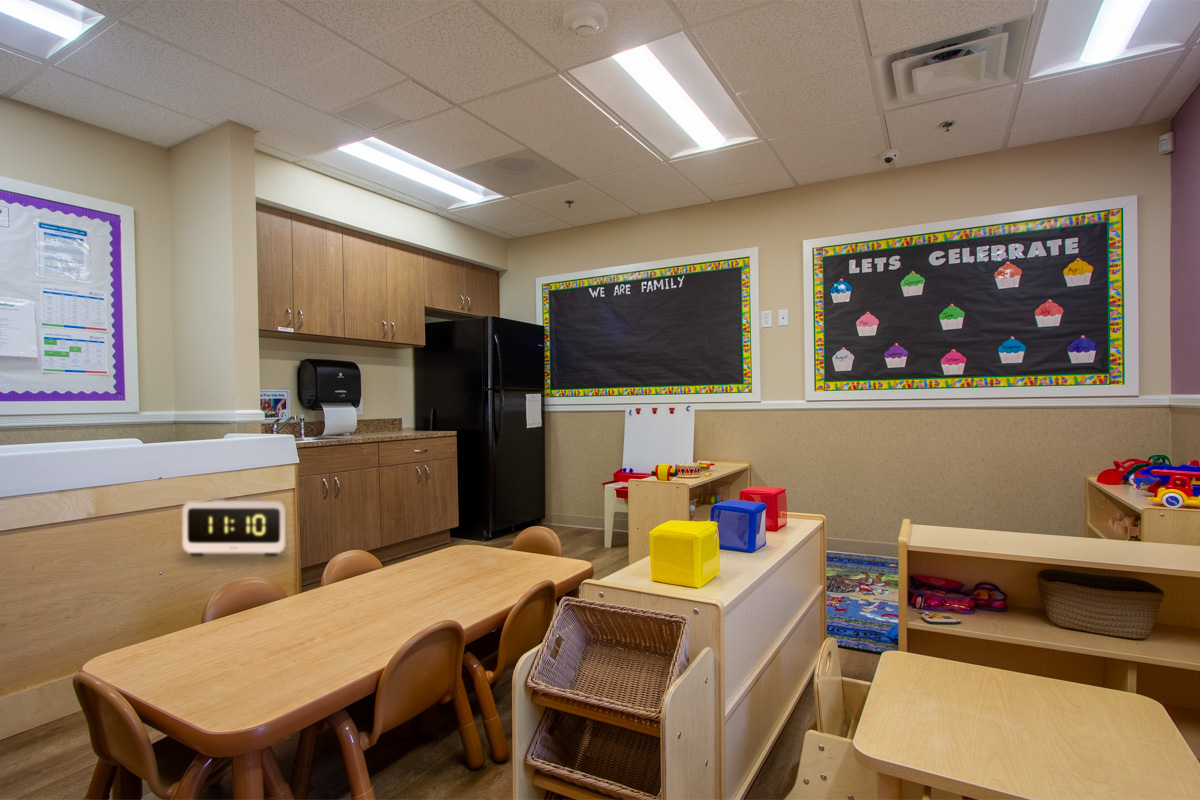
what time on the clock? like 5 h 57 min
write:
11 h 10 min
